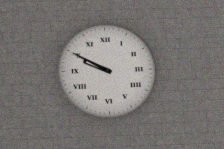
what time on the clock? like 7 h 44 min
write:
9 h 50 min
